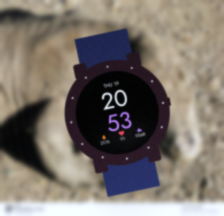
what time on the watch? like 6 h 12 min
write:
20 h 53 min
